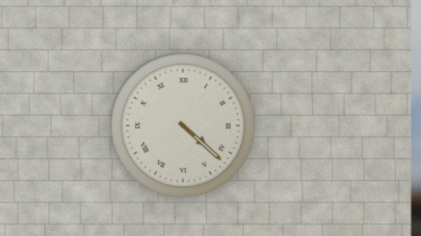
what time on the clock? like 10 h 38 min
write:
4 h 22 min
